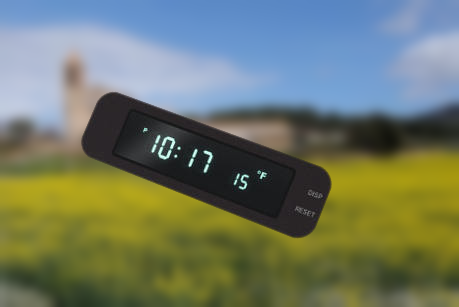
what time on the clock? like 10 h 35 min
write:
10 h 17 min
